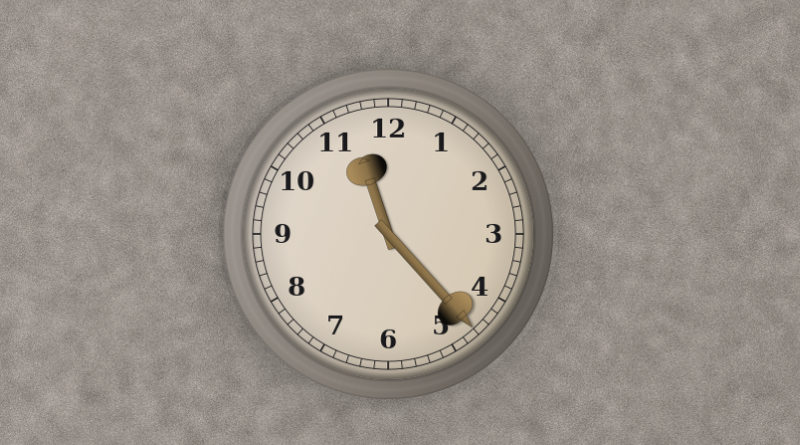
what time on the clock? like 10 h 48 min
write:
11 h 23 min
